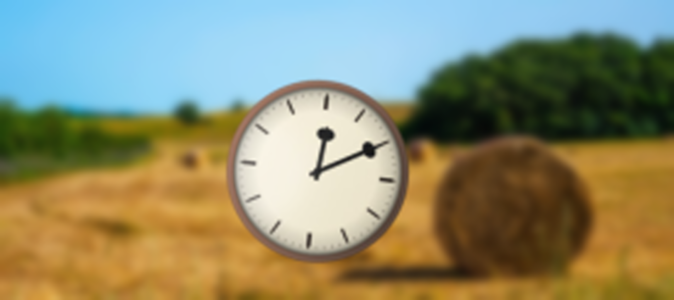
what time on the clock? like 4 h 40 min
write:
12 h 10 min
